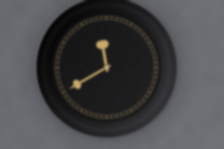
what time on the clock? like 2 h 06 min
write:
11 h 40 min
